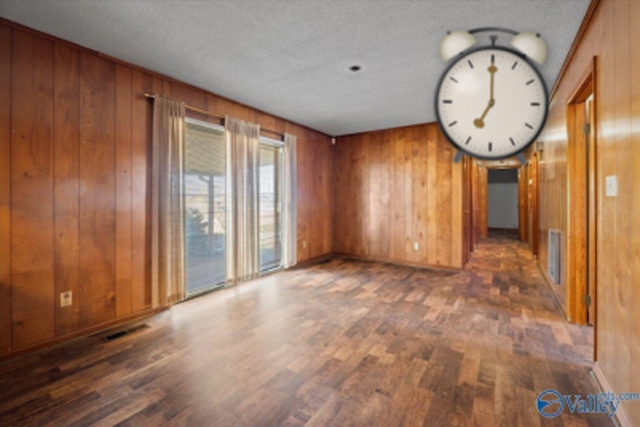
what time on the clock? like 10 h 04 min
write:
7 h 00 min
